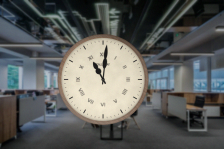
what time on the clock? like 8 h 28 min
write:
11 h 01 min
